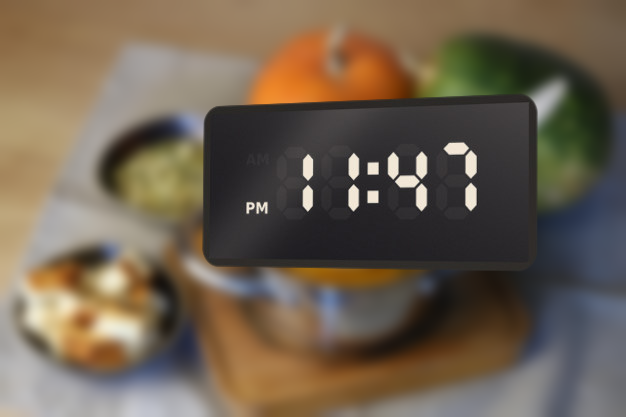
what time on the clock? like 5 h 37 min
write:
11 h 47 min
